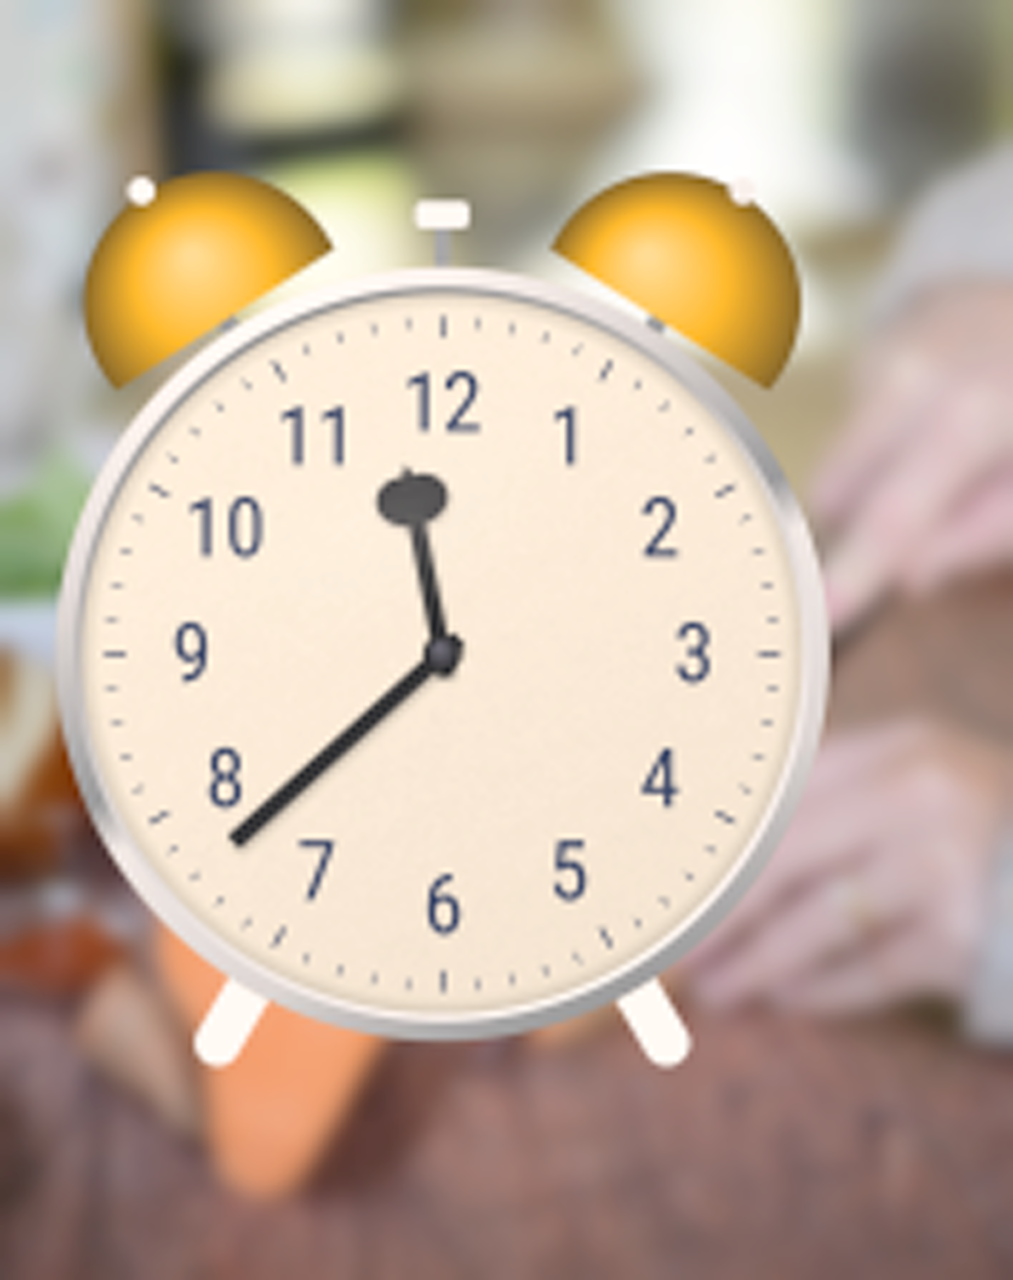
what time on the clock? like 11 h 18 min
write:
11 h 38 min
